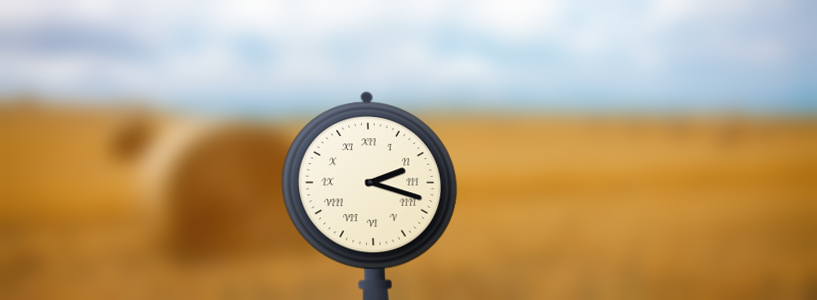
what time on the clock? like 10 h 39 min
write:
2 h 18 min
